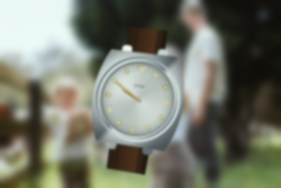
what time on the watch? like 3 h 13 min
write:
9 h 50 min
